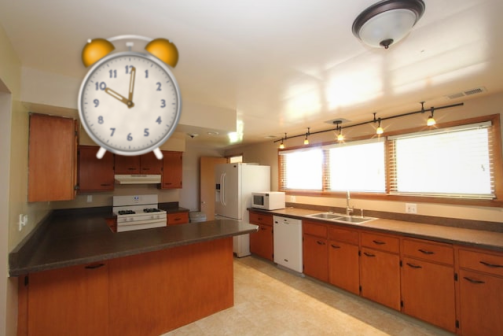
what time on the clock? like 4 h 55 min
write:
10 h 01 min
